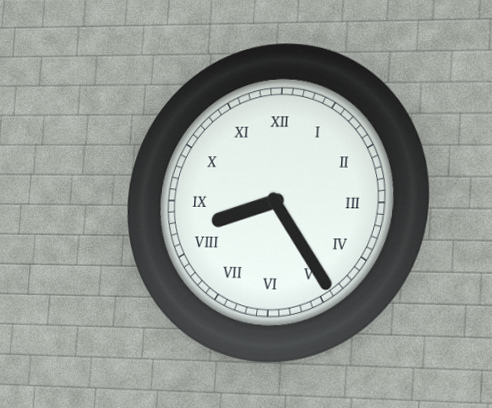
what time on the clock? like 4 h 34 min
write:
8 h 24 min
